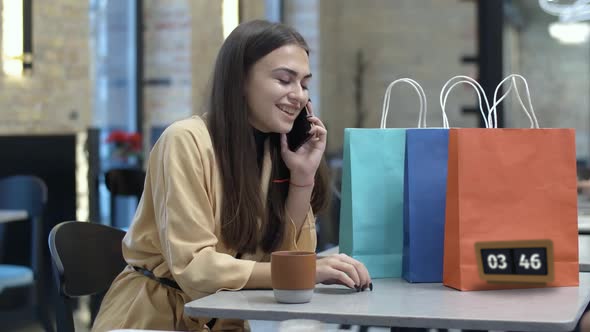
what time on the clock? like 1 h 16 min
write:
3 h 46 min
